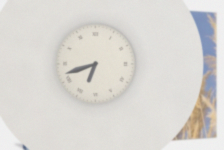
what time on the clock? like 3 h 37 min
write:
6 h 42 min
